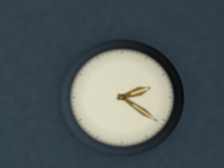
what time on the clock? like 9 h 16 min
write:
2 h 21 min
